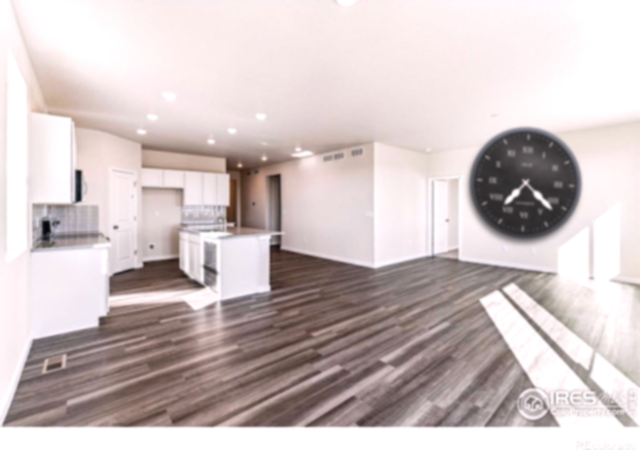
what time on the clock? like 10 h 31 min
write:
7 h 22 min
